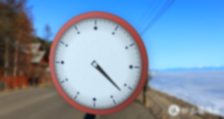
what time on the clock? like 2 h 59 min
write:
4 h 22 min
